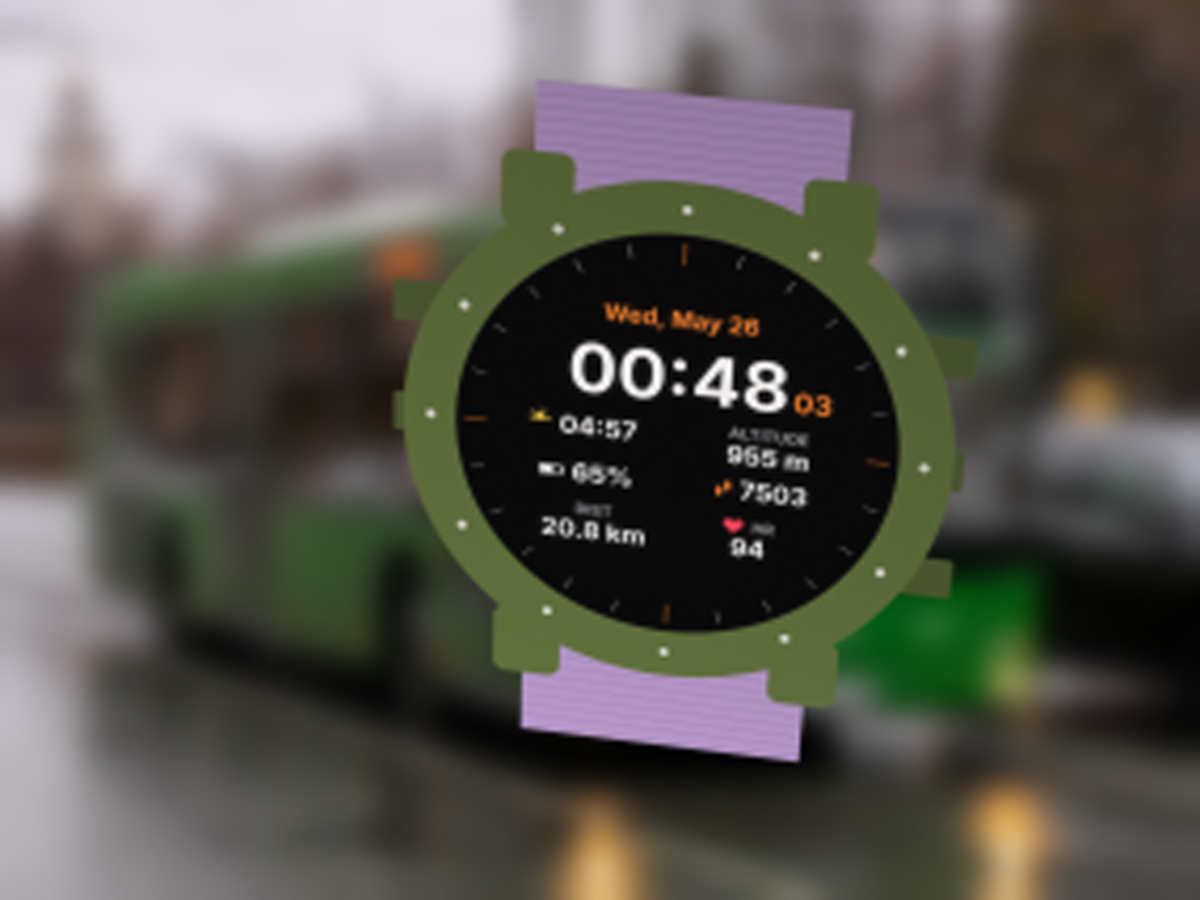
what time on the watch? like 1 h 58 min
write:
0 h 48 min
